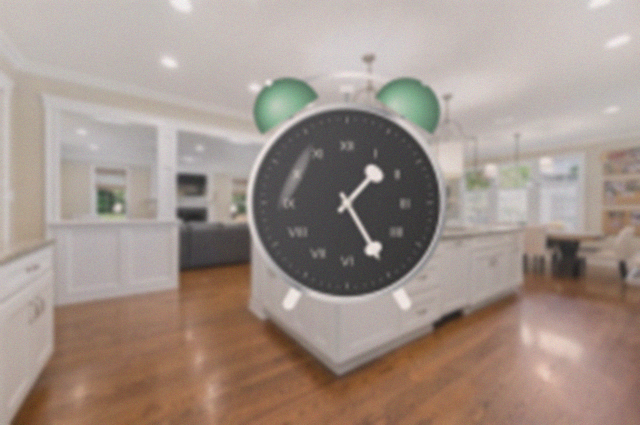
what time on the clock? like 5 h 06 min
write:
1 h 25 min
